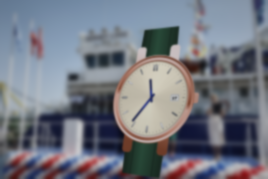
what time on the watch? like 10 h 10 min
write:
11 h 36 min
